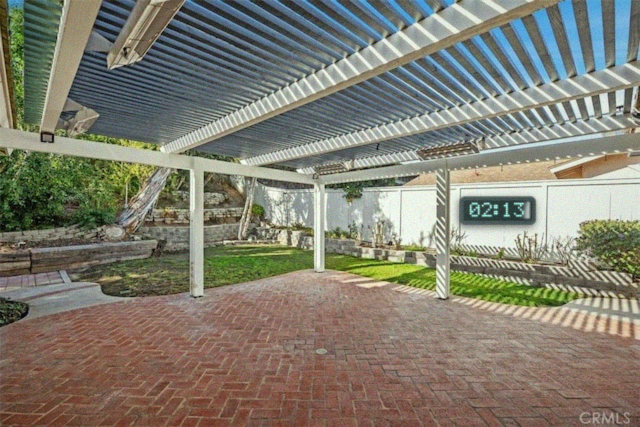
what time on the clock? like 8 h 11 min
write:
2 h 13 min
